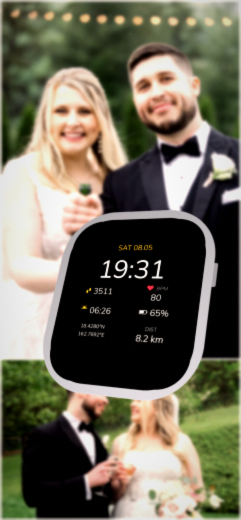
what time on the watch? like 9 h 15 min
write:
19 h 31 min
